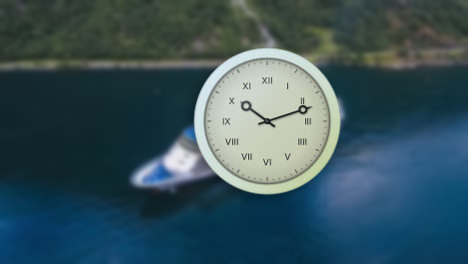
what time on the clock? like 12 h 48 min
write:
10 h 12 min
